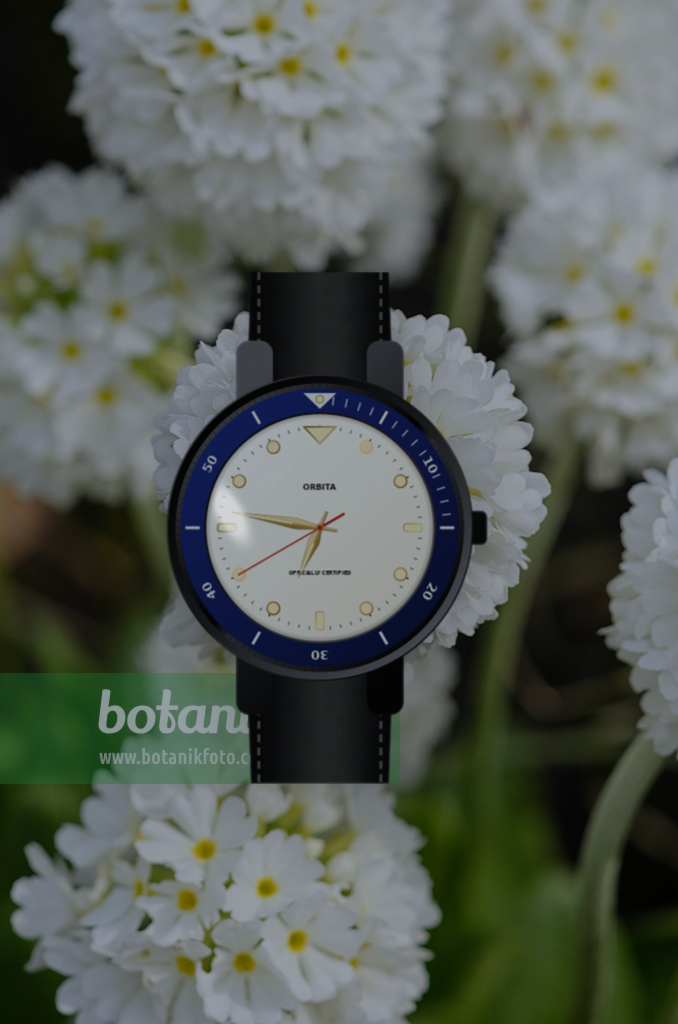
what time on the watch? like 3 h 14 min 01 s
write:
6 h 46 min 40 s
